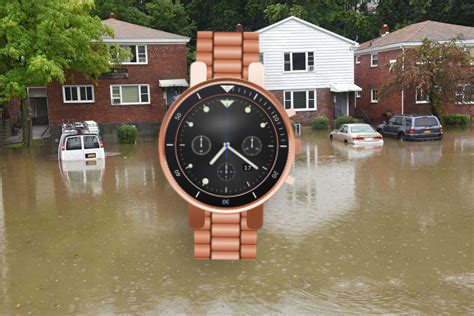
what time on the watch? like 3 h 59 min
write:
7 h 21 min
